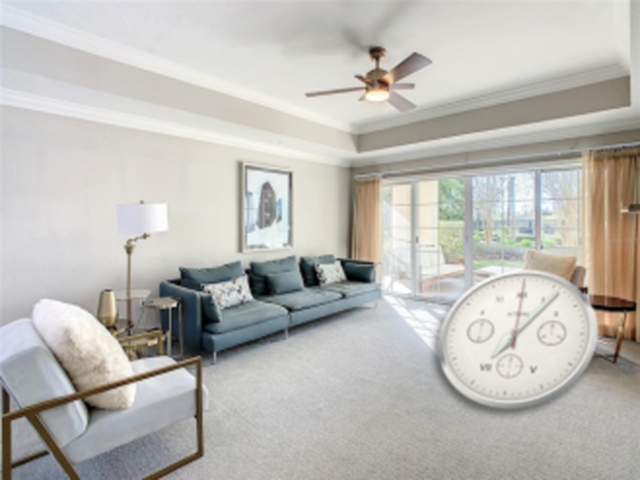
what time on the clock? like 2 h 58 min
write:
7 h 06 min
